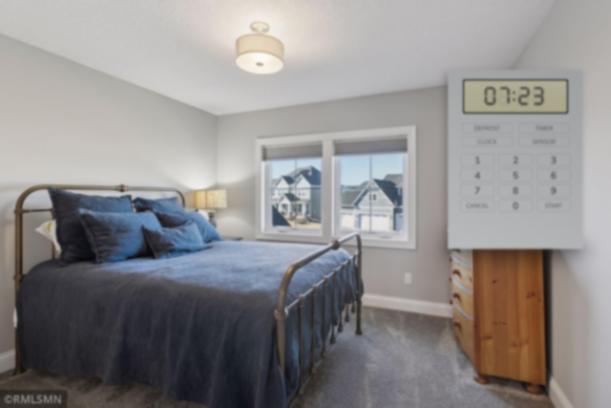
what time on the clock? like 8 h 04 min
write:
7 h 23 min
